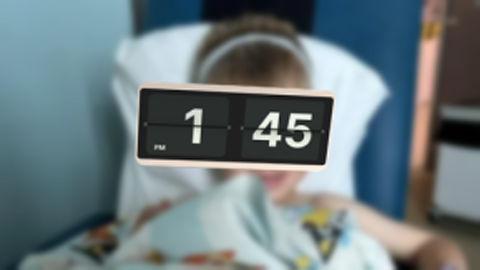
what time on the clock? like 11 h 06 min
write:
1 h 45 min
